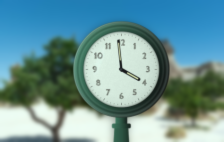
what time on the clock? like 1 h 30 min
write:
3 h 59 min
